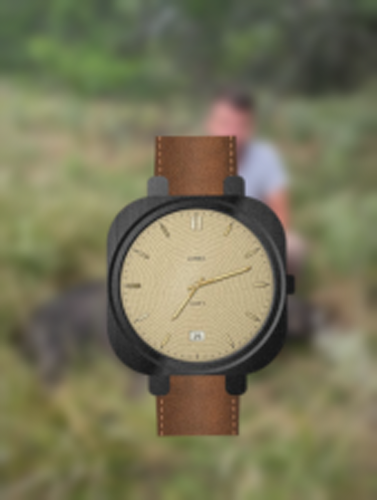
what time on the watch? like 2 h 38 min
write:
7 h 12 min
